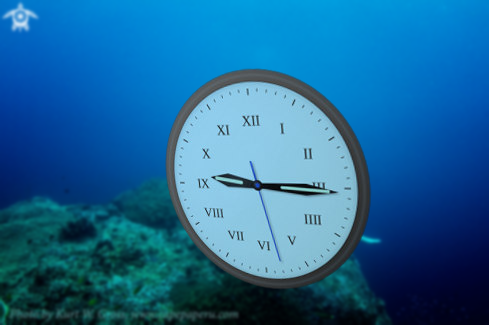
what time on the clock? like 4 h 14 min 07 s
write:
9 h 15 min 28 s
